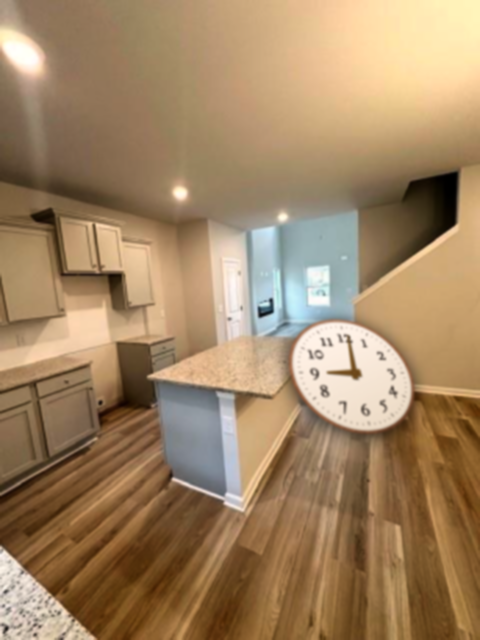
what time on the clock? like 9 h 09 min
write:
9 h 01 min
